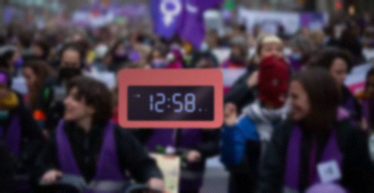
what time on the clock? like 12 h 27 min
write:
12 h 58 min
